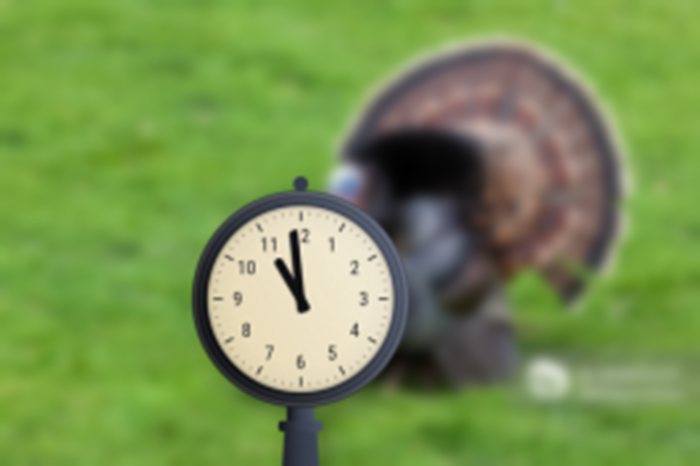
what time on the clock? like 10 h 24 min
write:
10 h 59 min
